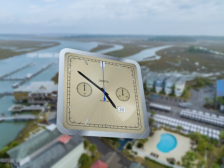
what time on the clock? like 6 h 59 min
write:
4 h 51 min
